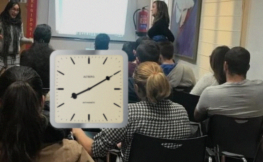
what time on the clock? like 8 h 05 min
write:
8 h 10 min
